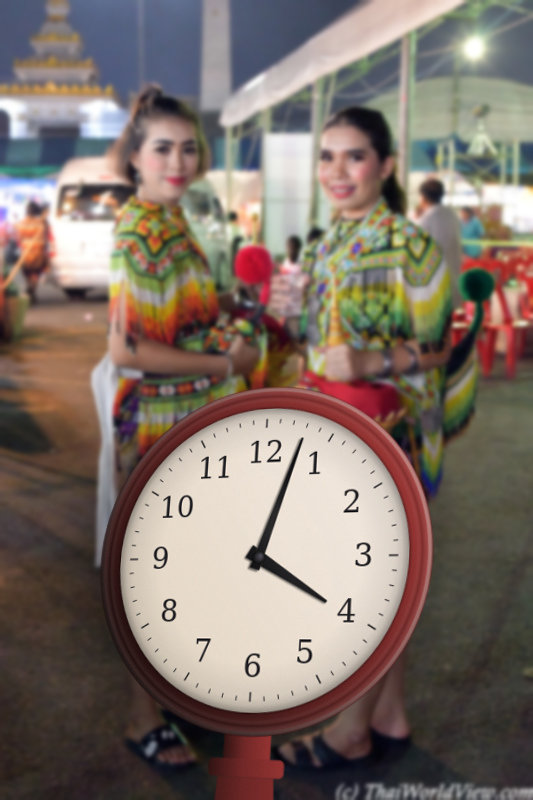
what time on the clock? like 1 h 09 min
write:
4 h 03 min
